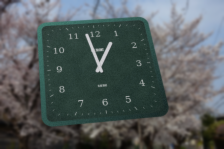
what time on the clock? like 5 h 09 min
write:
12 h 58 min
